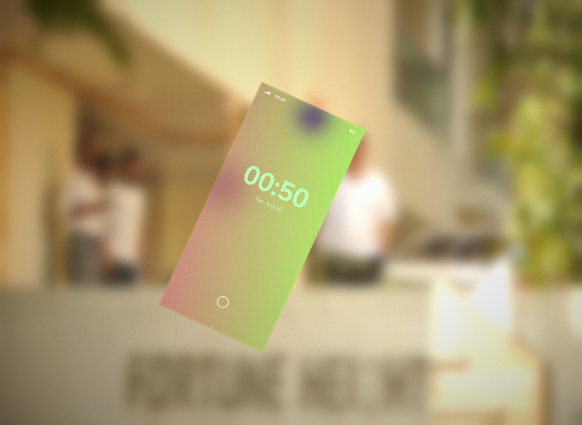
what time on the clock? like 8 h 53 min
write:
0 h 50 min
